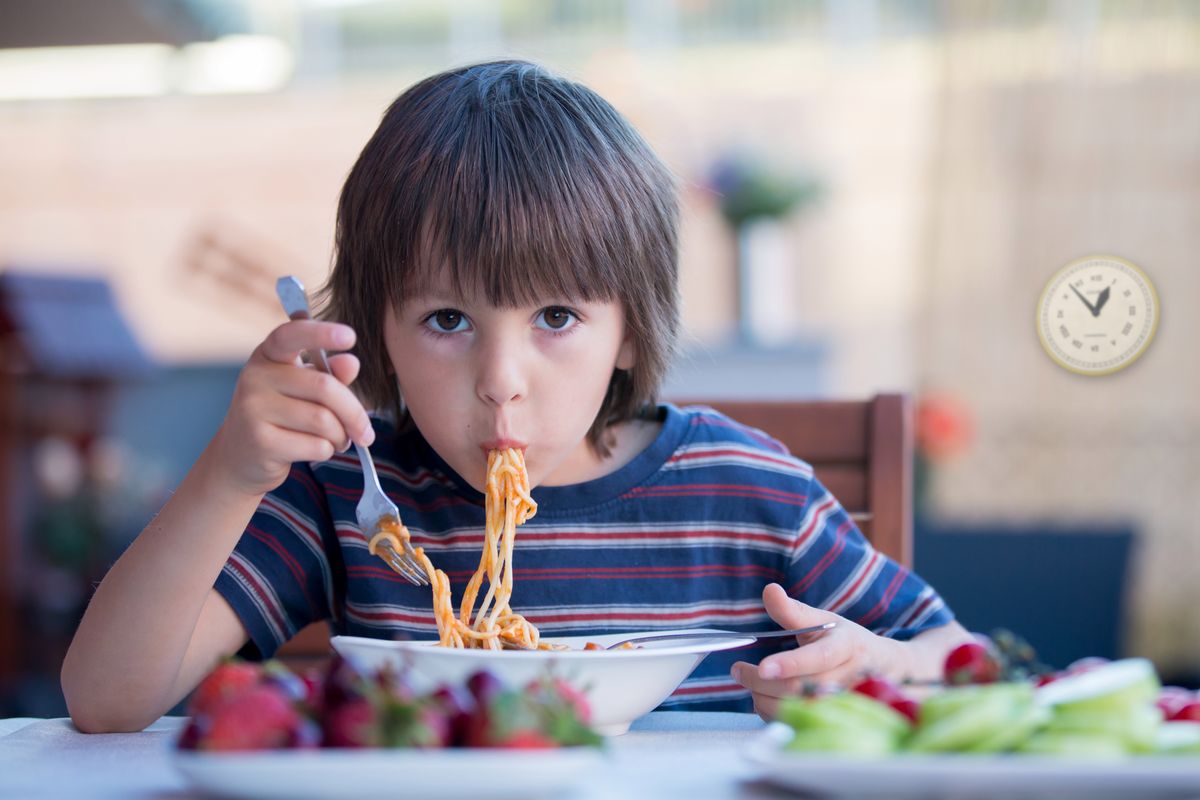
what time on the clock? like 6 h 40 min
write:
12 h 53 min
